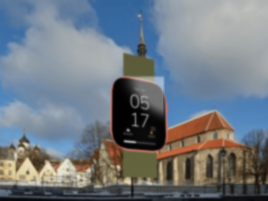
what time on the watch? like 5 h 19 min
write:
5 h 17 min
